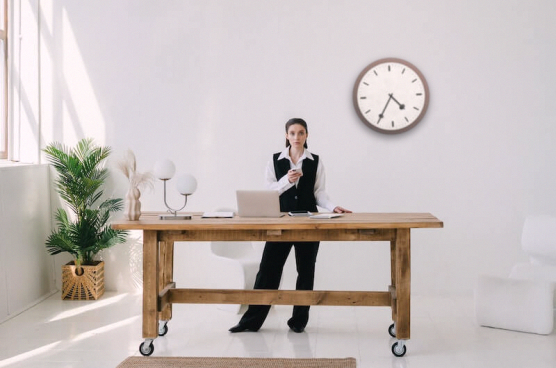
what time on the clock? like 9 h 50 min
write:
4 h 35 min
